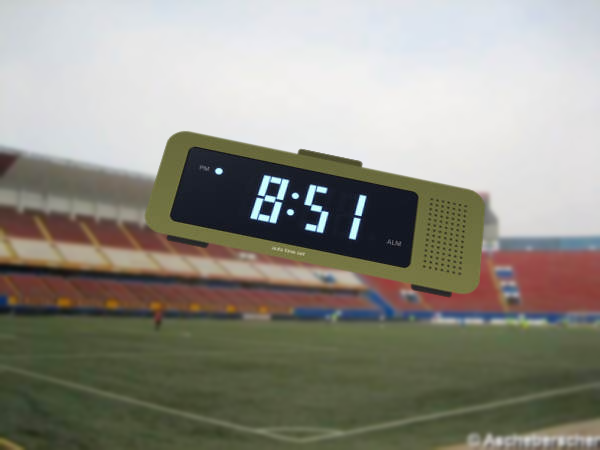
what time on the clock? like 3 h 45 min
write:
8 h 51 min
